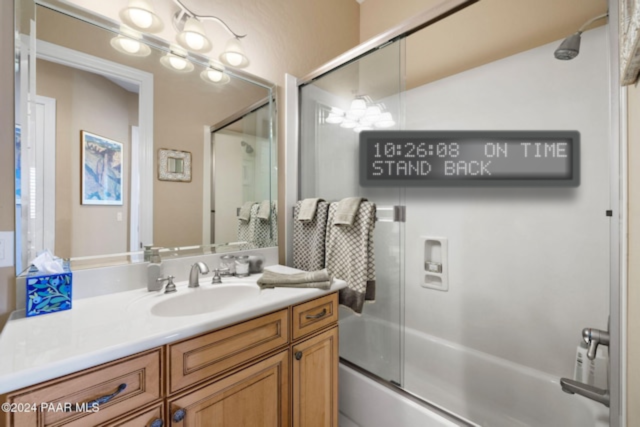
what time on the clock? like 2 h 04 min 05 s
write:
10 h 26 min 08 s
